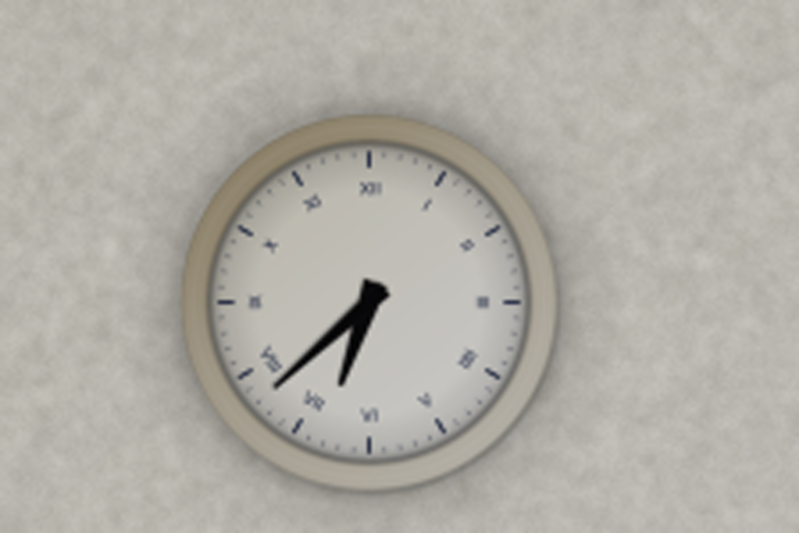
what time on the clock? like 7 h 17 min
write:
6 h 38 min
